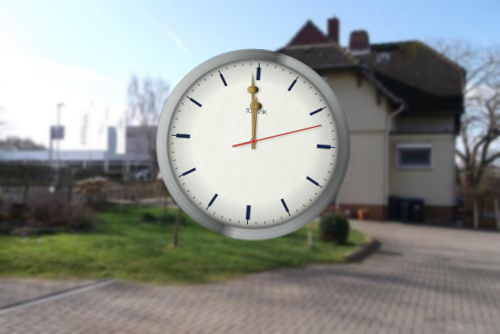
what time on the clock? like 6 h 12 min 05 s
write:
11 h 59 min 12 s
